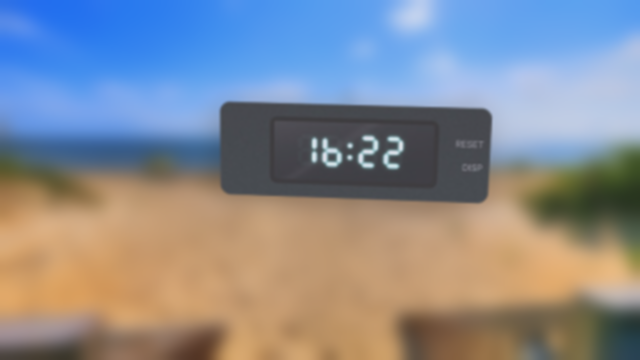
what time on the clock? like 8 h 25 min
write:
16 h 22 min
